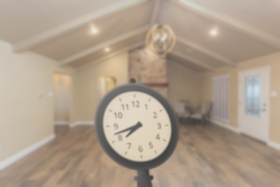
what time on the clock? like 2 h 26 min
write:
7 h 42 min
